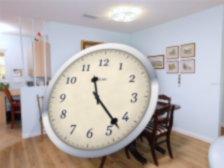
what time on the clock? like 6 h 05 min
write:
11 h 23 min
